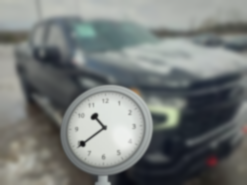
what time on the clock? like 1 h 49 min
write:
10 h 39 min
